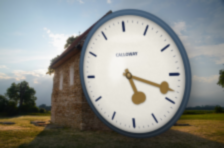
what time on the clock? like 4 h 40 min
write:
5 h 18 min
